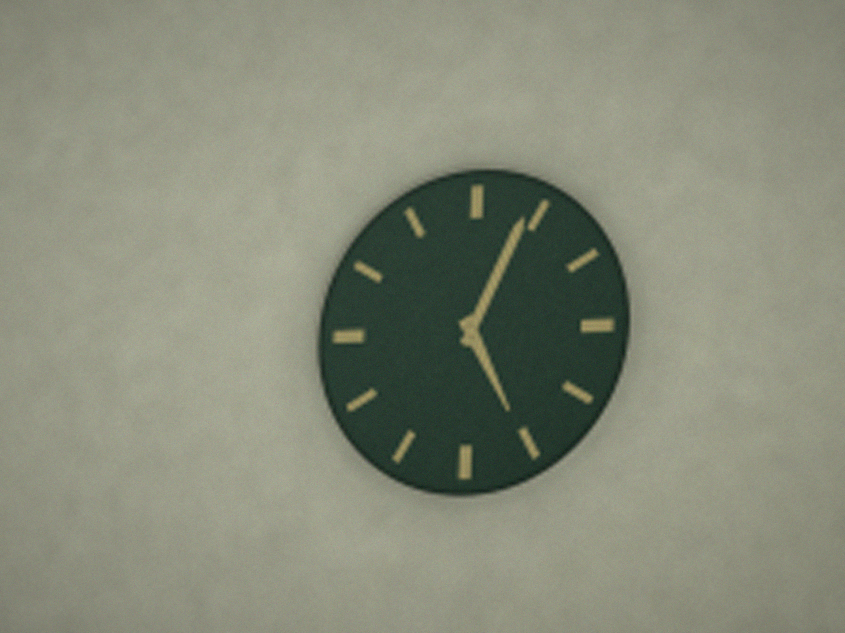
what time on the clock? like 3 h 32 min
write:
5 h 04 min
